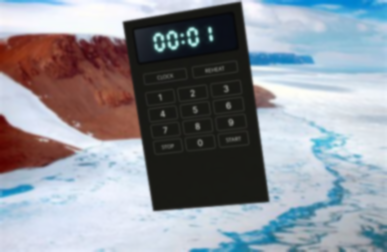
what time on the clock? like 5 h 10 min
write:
0 h 01 min
